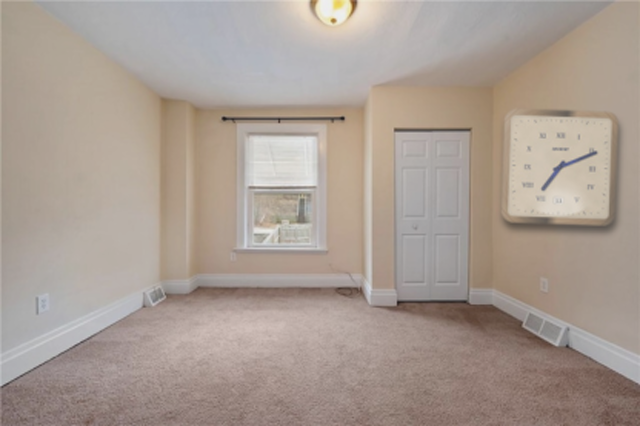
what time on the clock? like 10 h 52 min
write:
7 h 11 min
